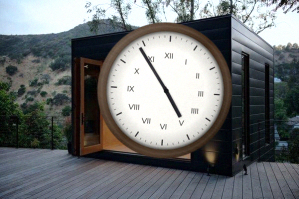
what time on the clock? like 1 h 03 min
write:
4 h 54 min
